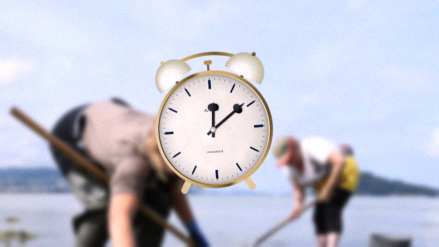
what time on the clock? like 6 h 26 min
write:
12 h 09 min
